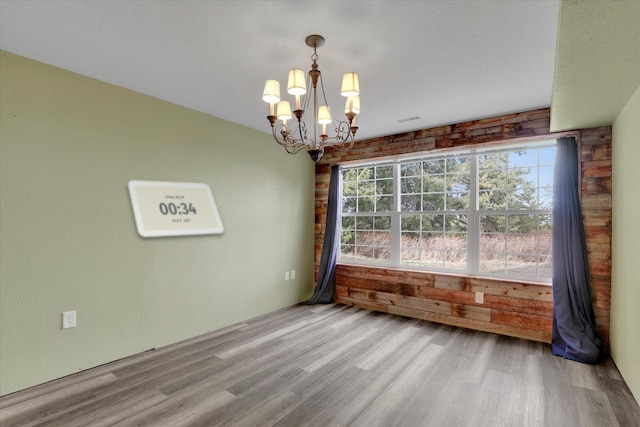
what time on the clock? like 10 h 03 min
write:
0 h 34 min
